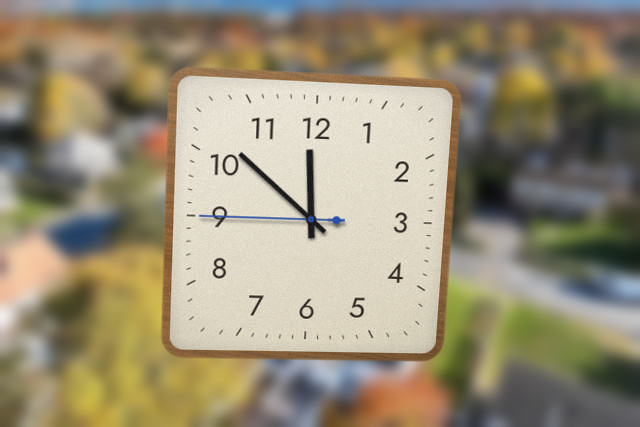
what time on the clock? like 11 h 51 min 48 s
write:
11 h 51 min 45 s
